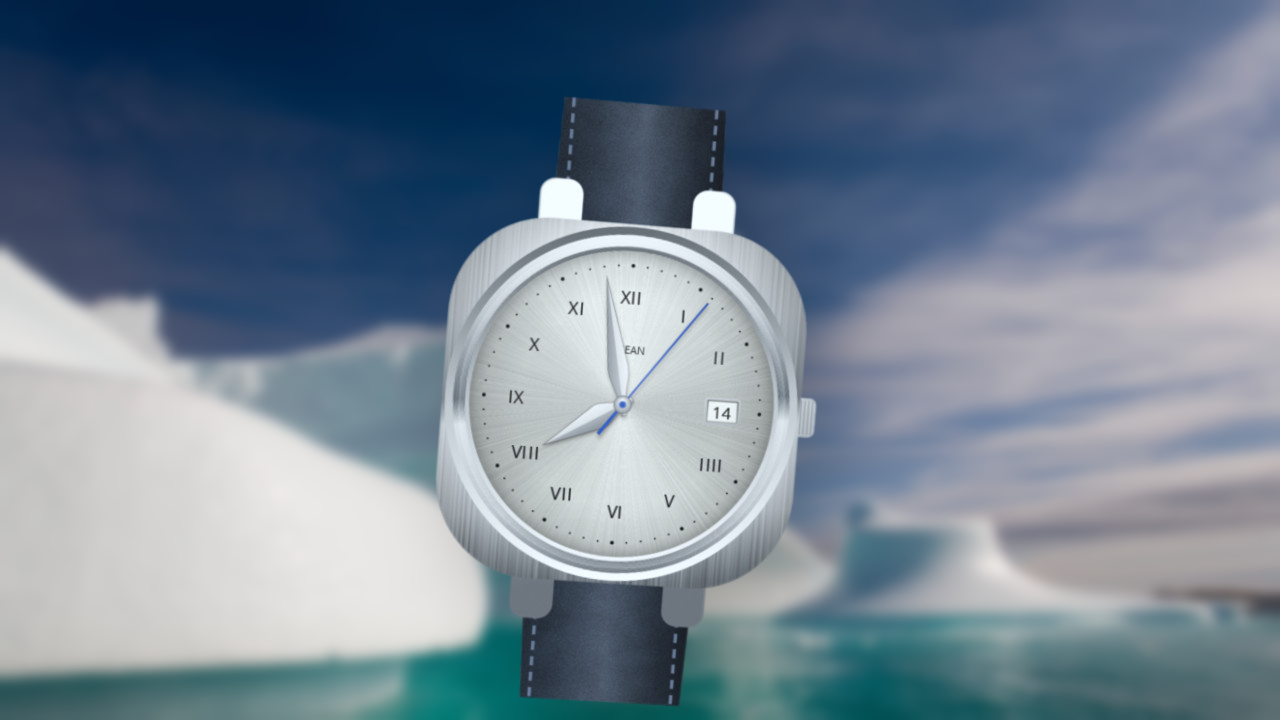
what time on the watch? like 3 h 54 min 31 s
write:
7 h 58 min 06 s
